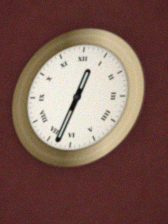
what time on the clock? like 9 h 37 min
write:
12 h 33 min
